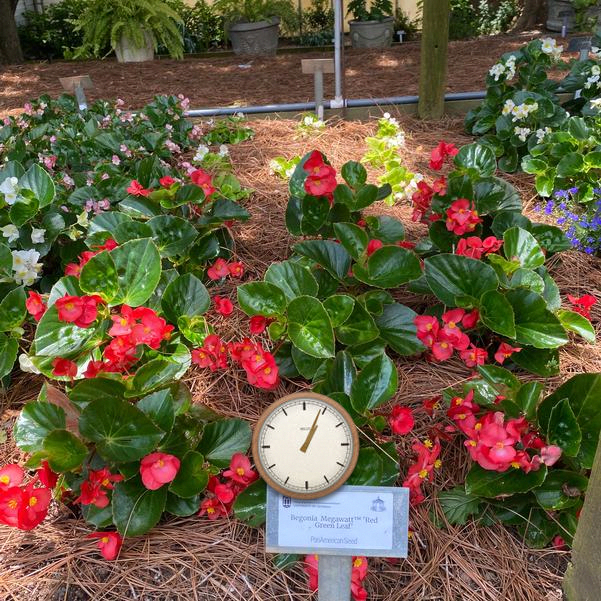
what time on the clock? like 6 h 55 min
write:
1 h 04 min
